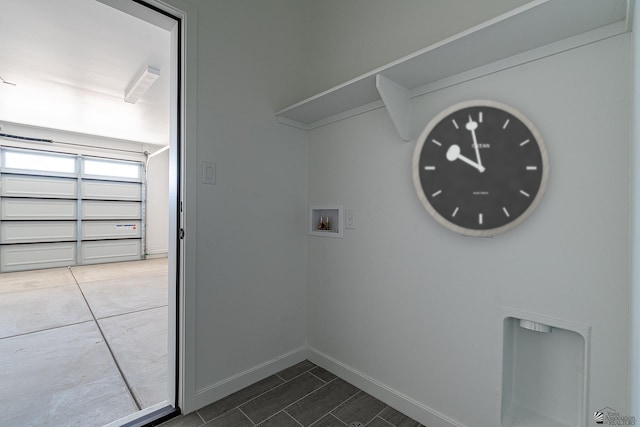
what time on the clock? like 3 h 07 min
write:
9 h 58 min
